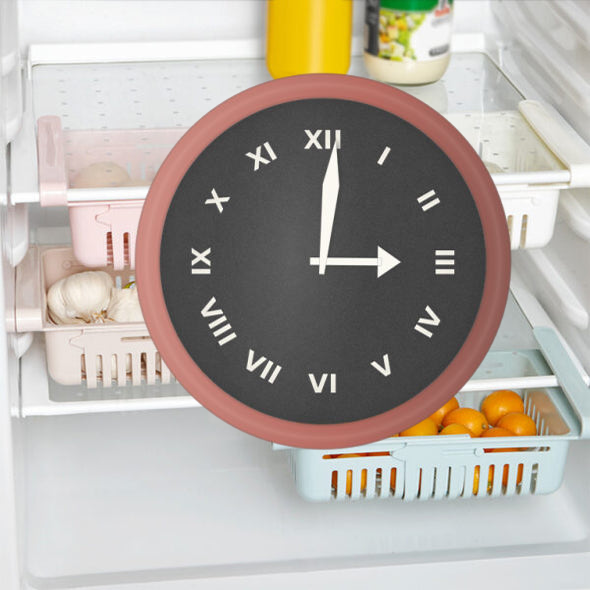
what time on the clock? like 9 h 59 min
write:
3 h 01 min
